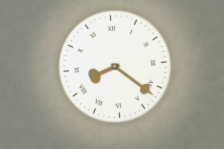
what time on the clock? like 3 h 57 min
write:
8 h 22 min
